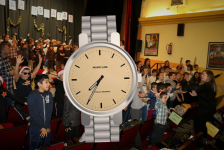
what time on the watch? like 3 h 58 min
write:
7 h 35 min
